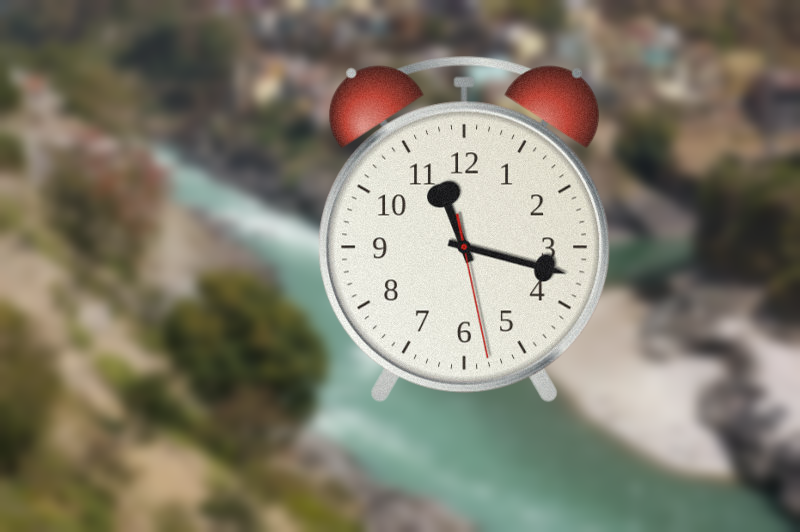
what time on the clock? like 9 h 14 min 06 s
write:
11 h 17 min 28 s
